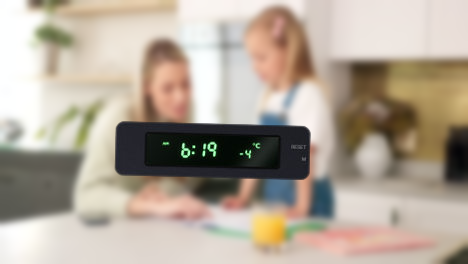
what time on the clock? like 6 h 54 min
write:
6 h 19 min
